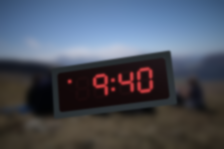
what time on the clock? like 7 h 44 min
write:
9 h 40 min
